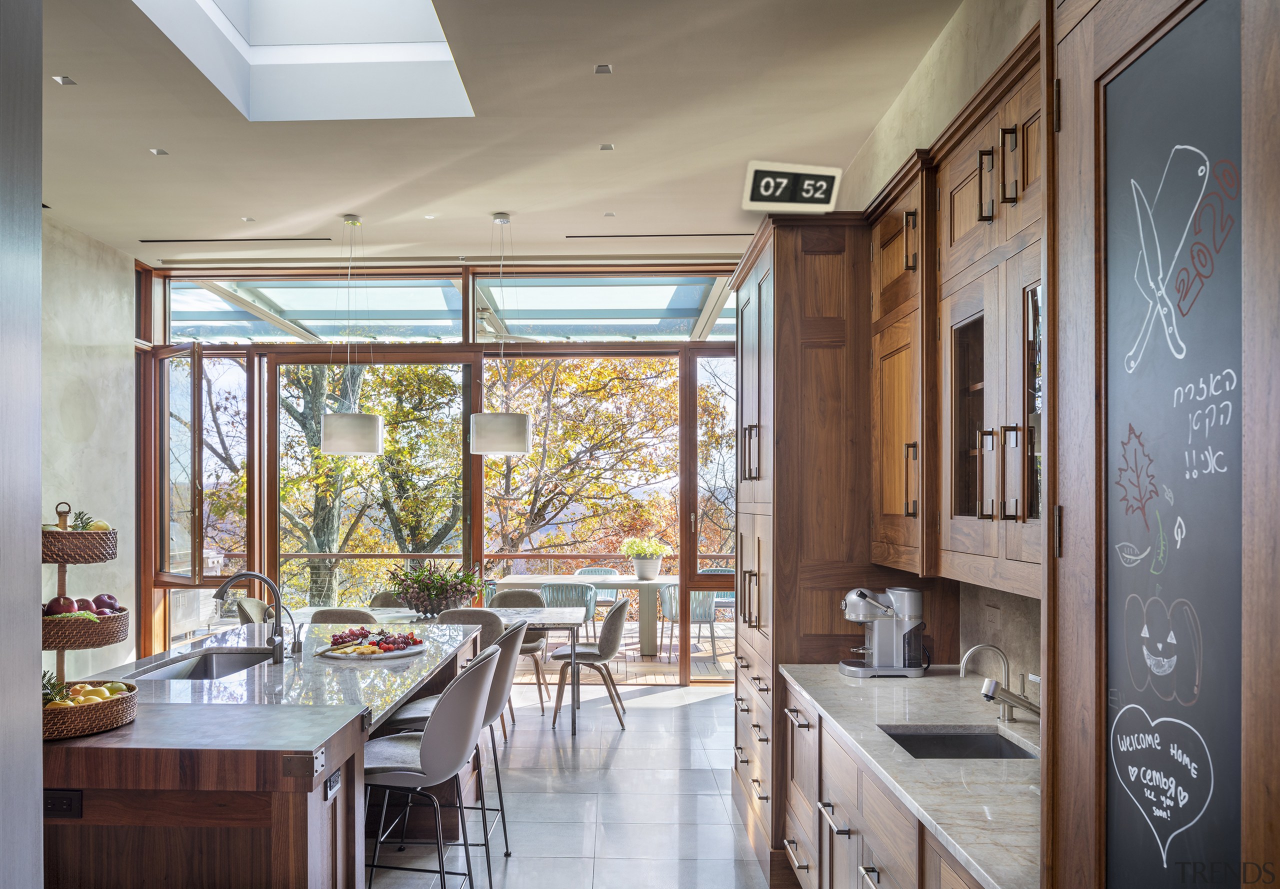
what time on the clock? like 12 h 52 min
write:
7 h 52 min
